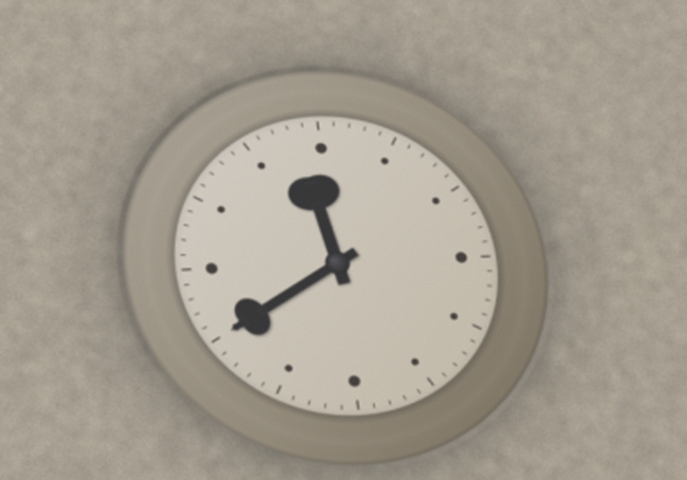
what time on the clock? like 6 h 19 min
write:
11 h 40 min
